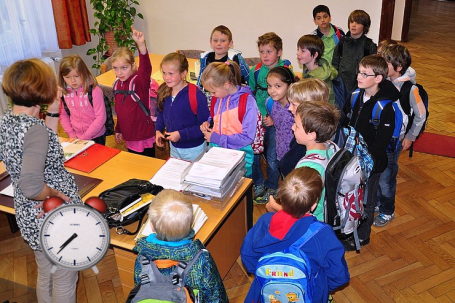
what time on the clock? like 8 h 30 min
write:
7 h 37 min
